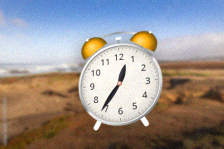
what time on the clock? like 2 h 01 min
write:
12 h 36 min
